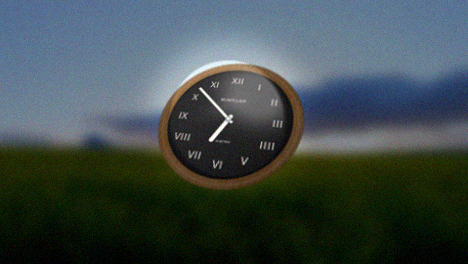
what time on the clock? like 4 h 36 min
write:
6 h 52 min
